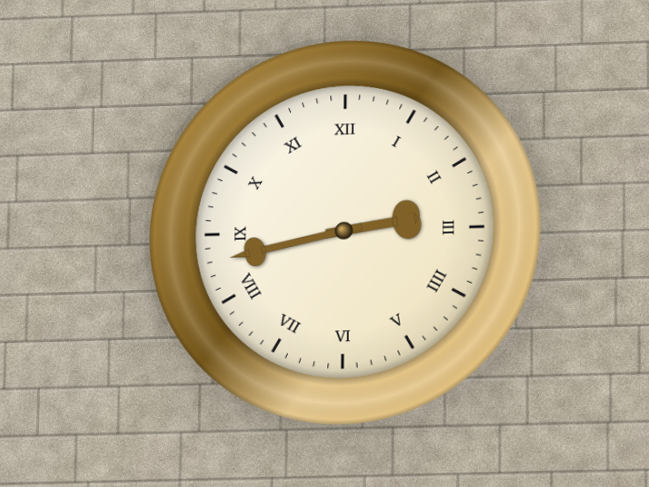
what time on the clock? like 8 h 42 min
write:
2 h 43 min
